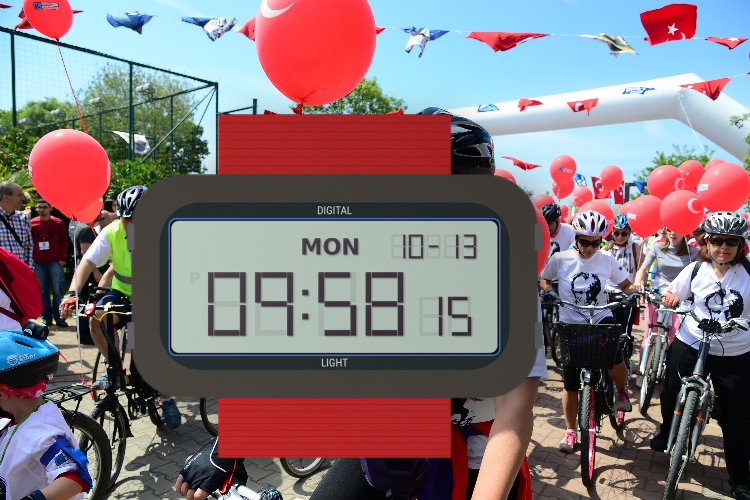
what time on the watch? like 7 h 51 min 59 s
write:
9 h 58 min 15 s
